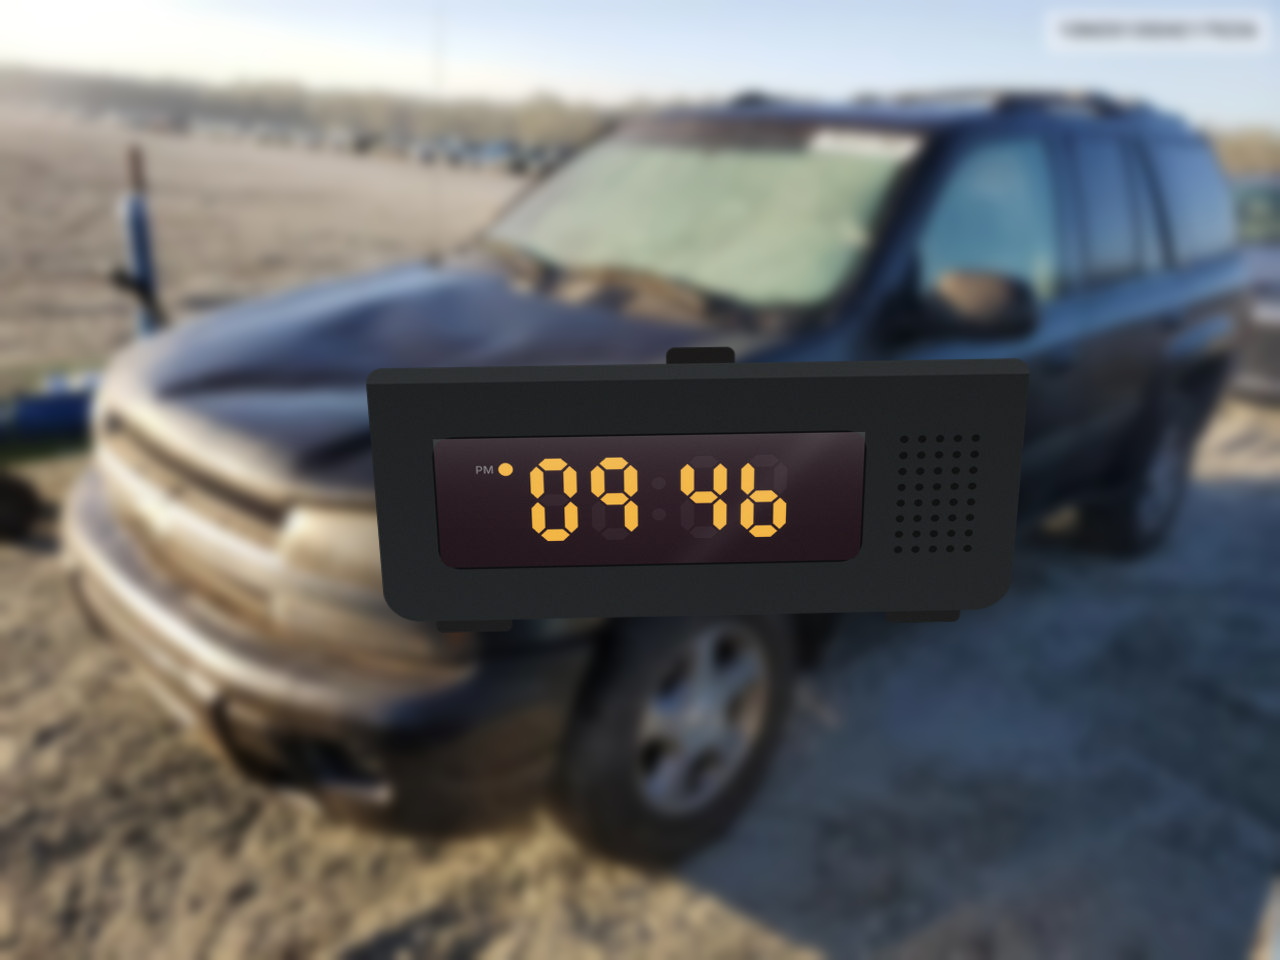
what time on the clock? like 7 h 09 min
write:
9 h 46 min
